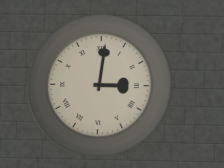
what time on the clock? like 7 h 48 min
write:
3 h 01 min
